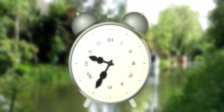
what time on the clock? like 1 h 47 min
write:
9 h 35 min
